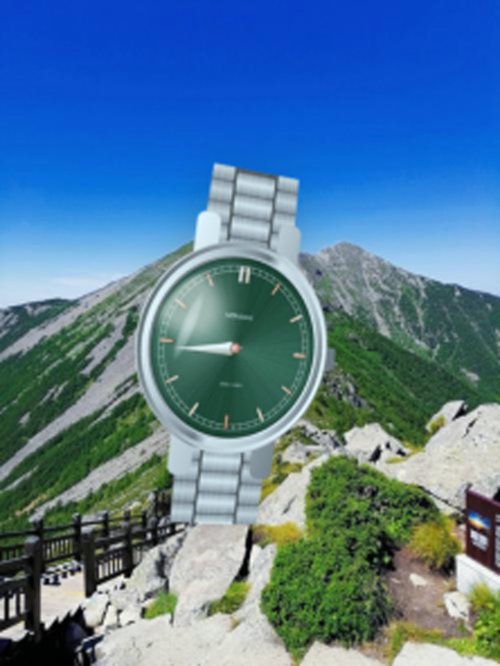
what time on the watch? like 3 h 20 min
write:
8 h 44 min
